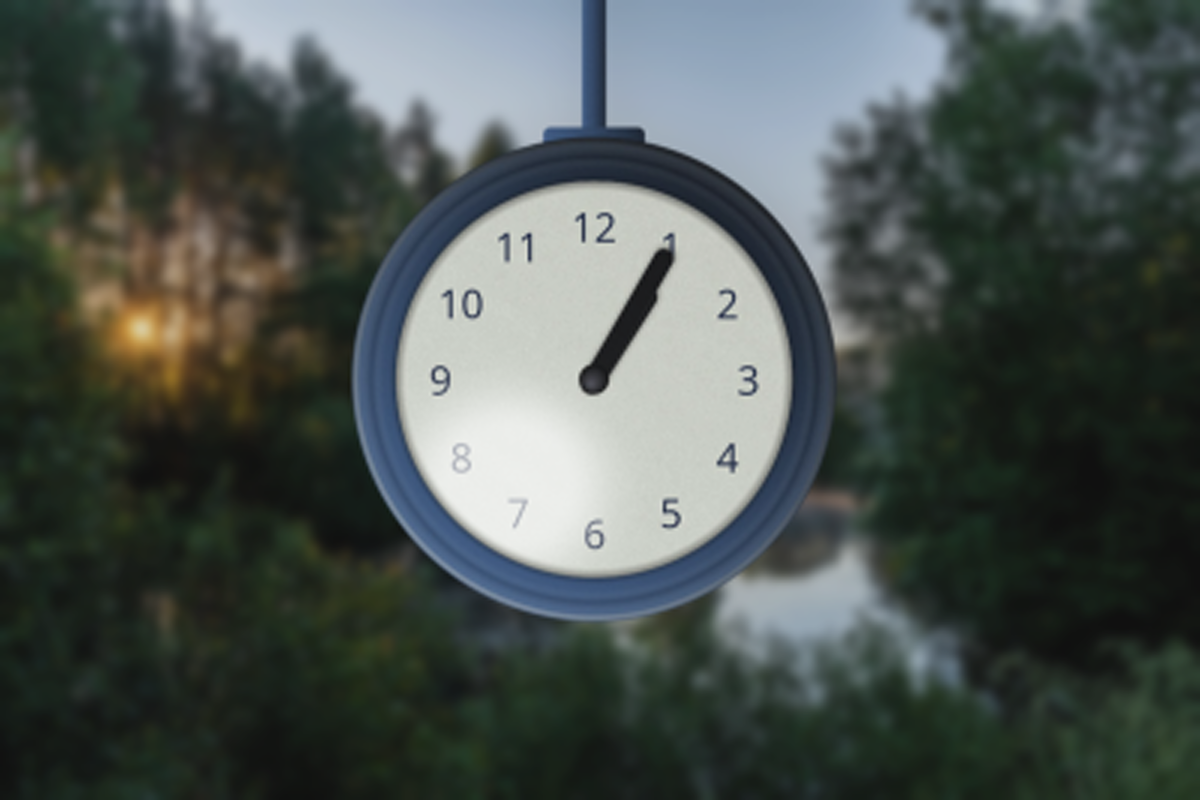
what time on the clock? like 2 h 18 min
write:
1 h 05 min
